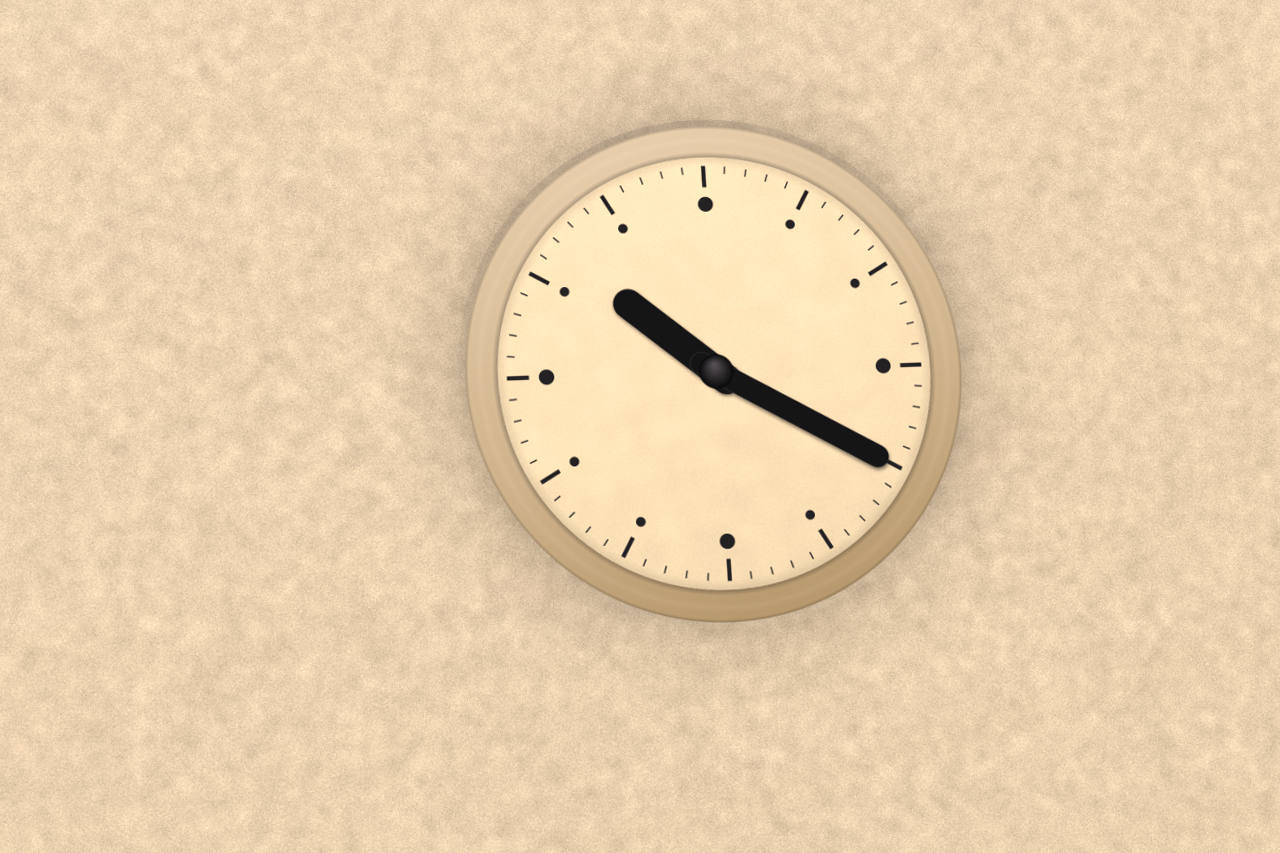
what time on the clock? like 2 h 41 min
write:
10 h 20 min
